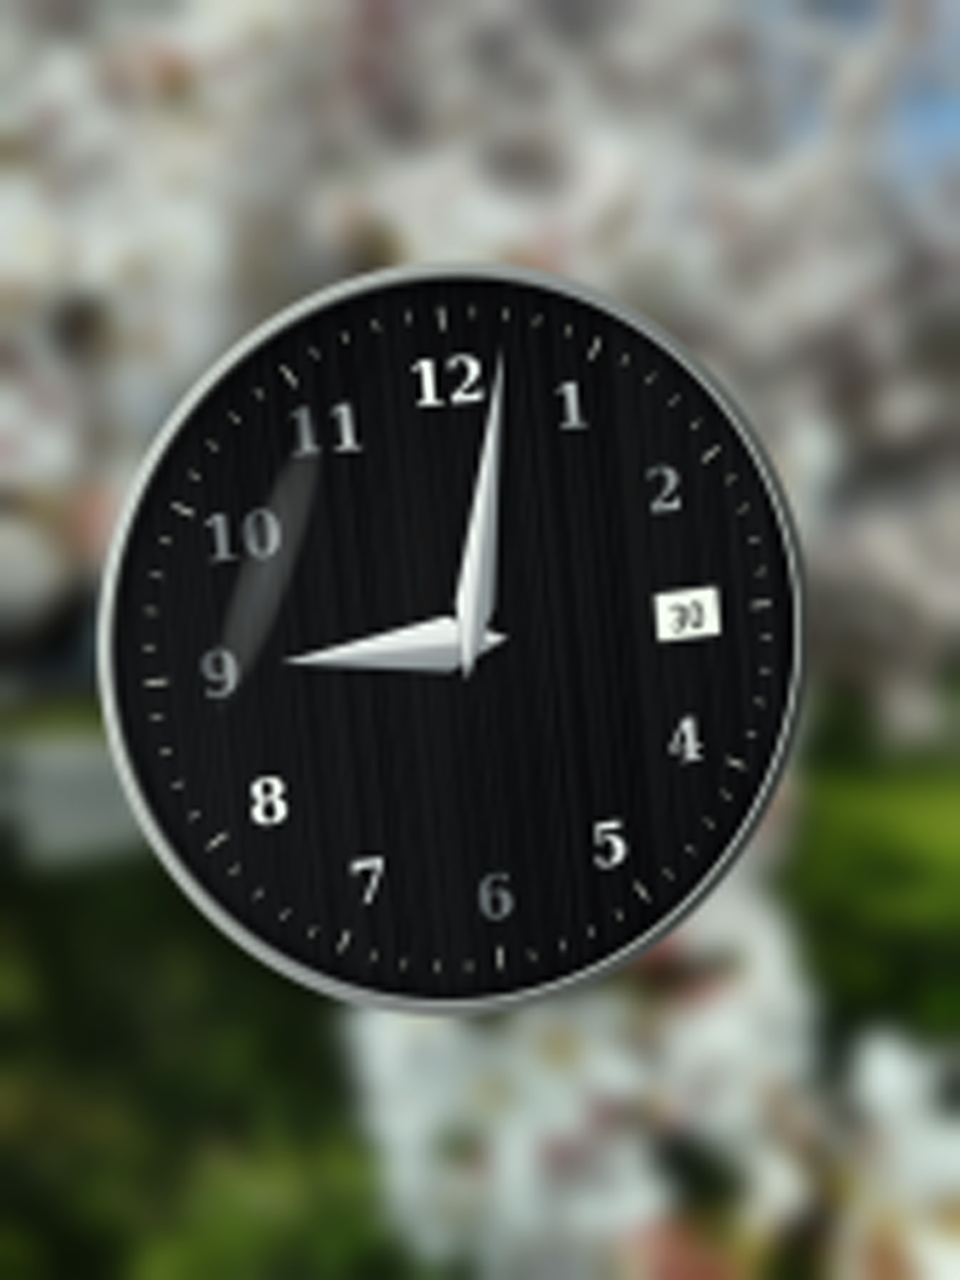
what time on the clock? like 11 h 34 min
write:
9 h 02 min
